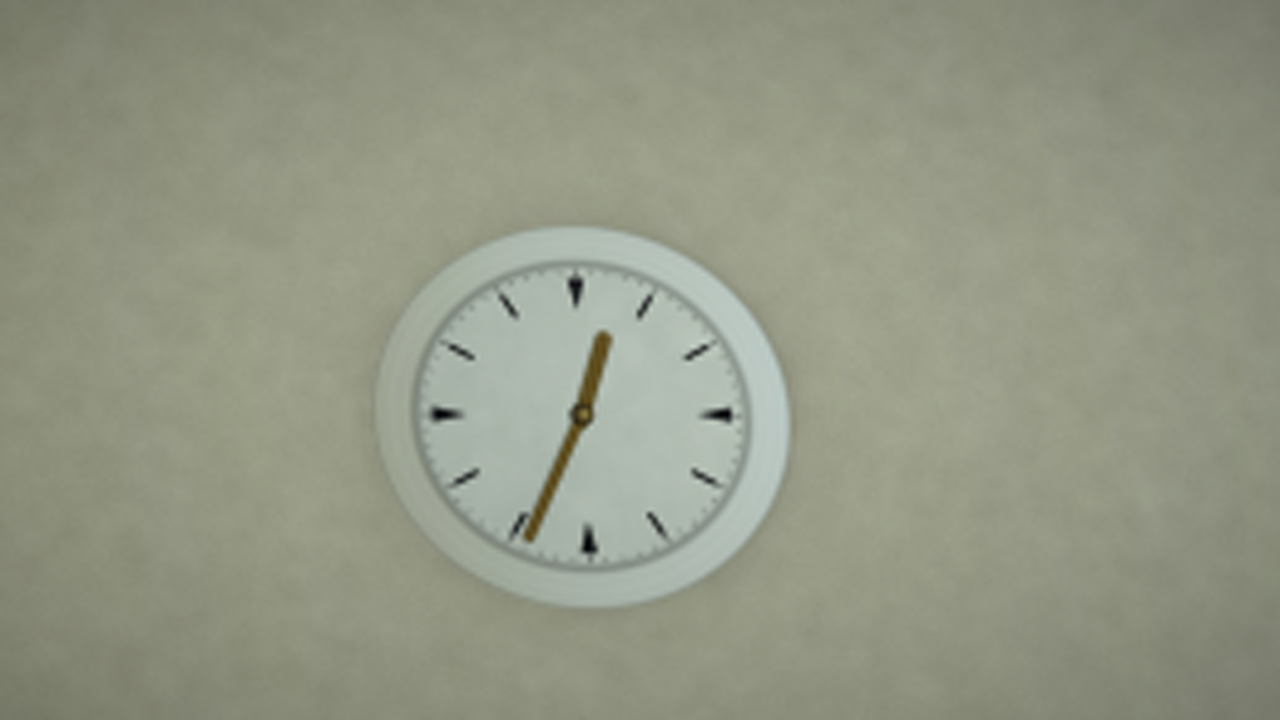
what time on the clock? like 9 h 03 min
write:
12 h 34 min
